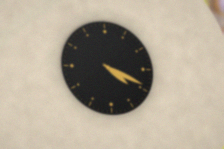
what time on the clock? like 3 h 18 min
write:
4 h 19 min
